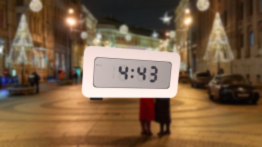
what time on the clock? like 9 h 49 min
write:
4 h 43 min
